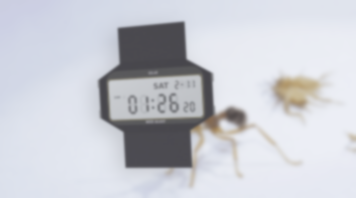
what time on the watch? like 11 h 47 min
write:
1 h 26 min
